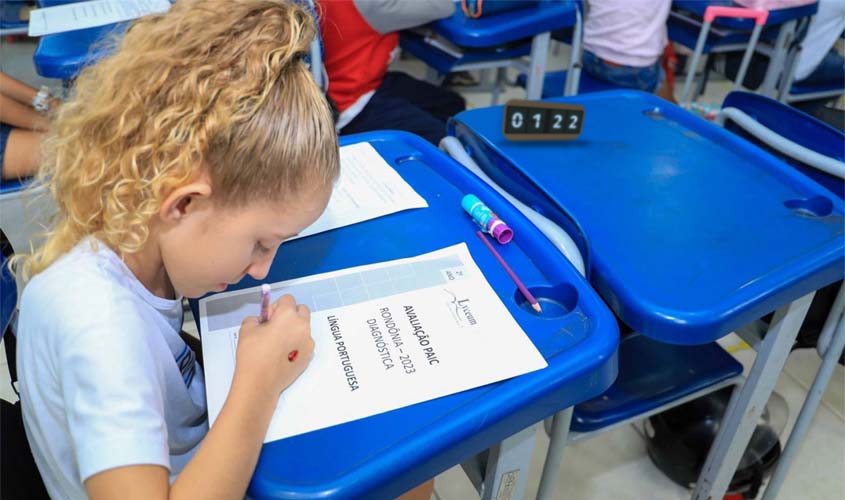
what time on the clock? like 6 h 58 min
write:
1 h 22 min
